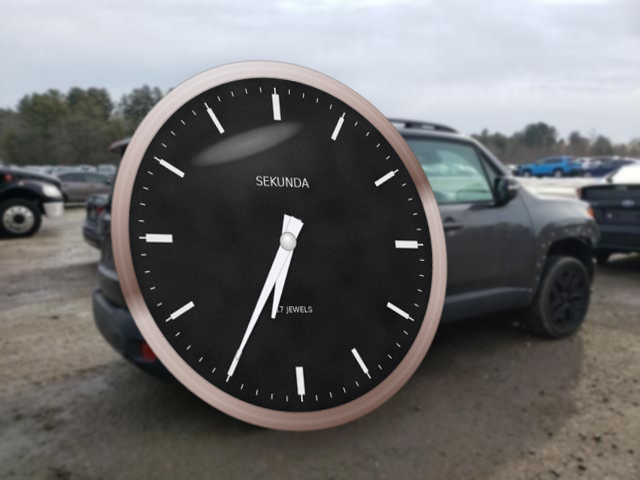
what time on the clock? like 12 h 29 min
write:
6 h 35 min
